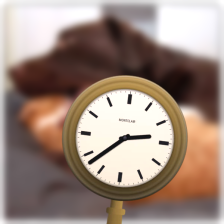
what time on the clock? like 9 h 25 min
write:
2 h 38 min
